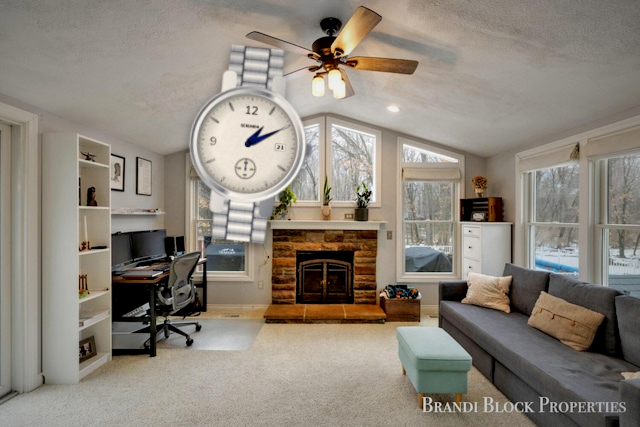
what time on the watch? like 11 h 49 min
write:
1 h 10 min
